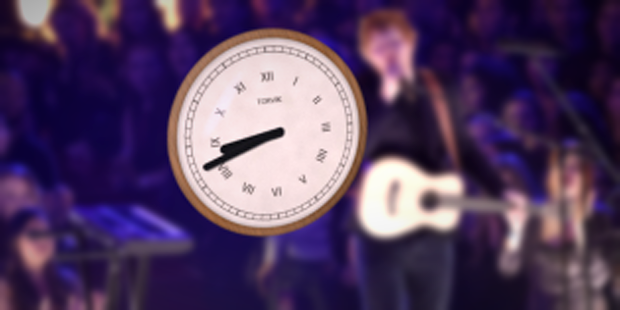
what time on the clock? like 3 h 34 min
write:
8 h 42 min
